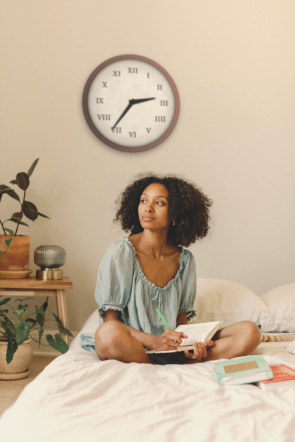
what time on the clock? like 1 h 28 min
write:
2 h 36 min
